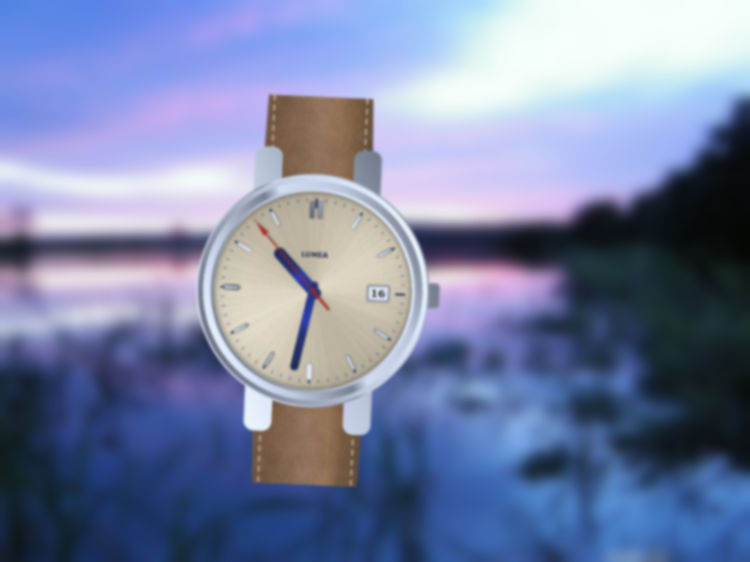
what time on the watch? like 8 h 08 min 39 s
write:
10 h 31 min 53 s
